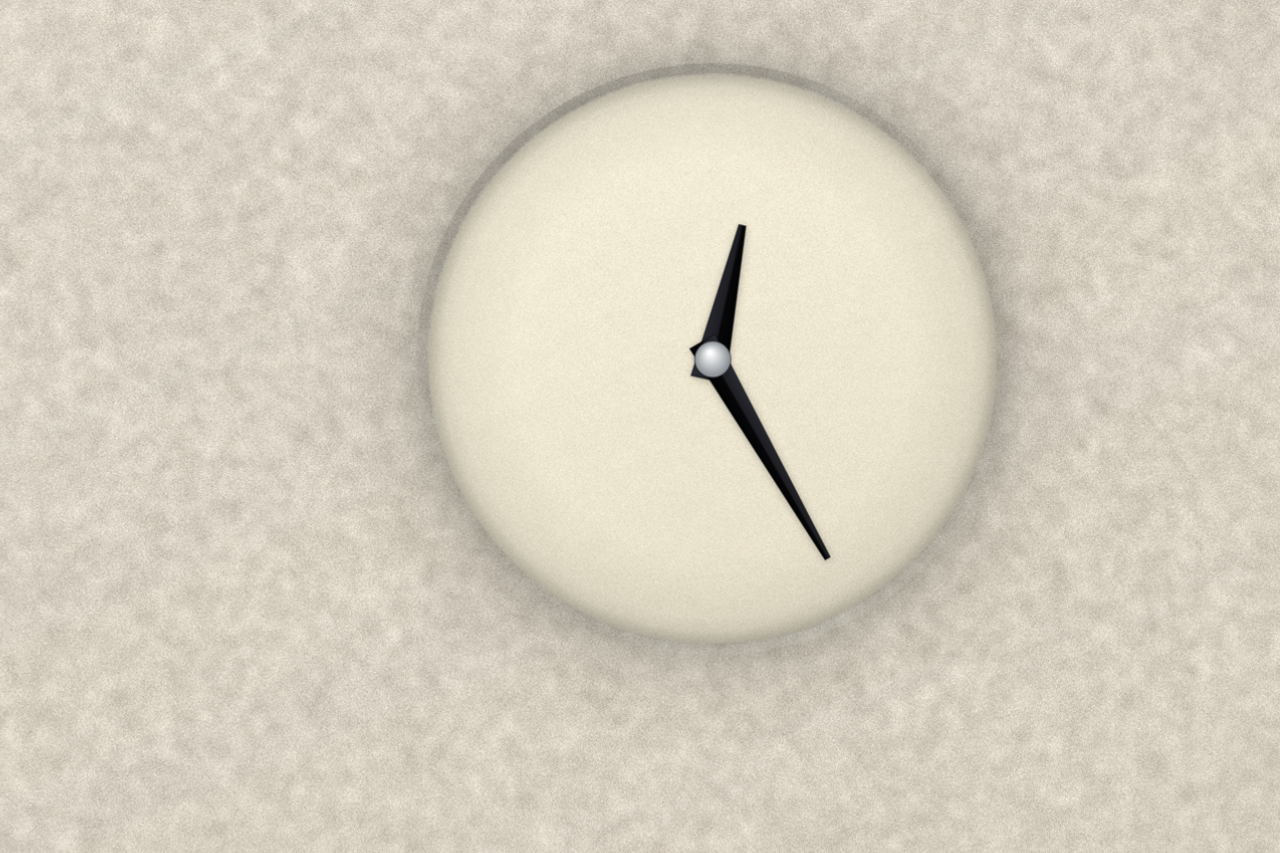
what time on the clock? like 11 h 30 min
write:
12 h 25 min
